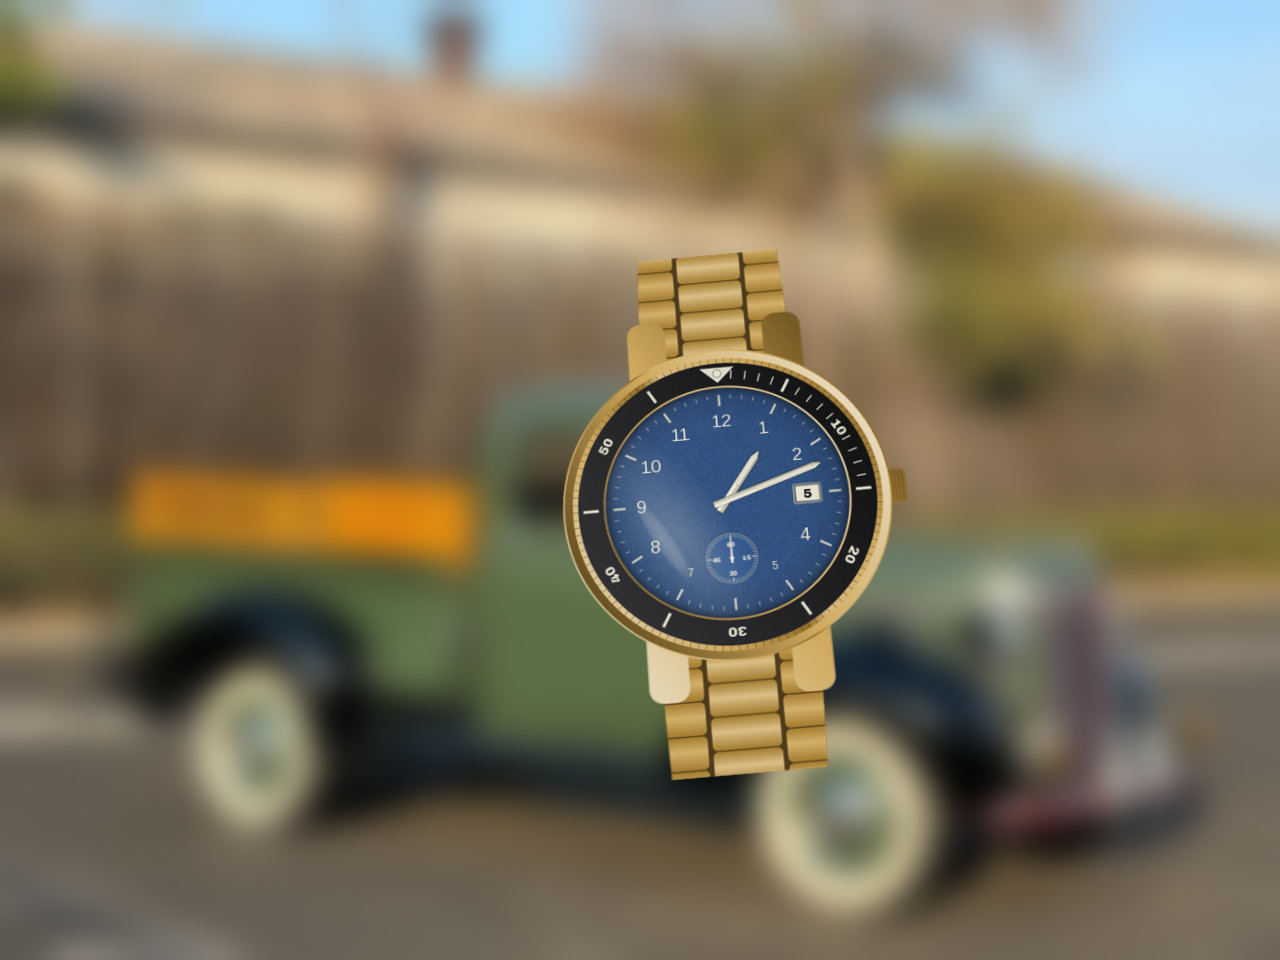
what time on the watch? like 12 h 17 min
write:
1 h 12 min
